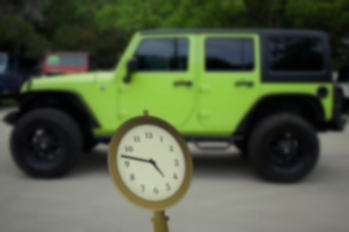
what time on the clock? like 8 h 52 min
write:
4 h 47 min
